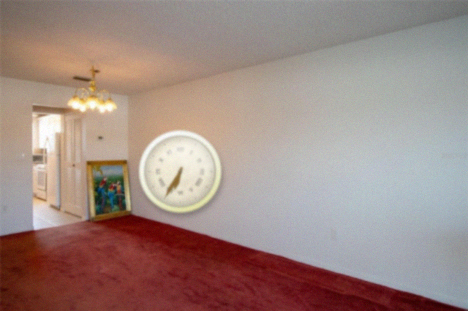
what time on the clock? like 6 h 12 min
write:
6 h 35 min
